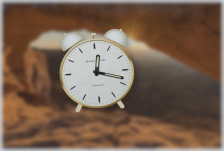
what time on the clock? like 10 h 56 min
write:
12 h 18 min
